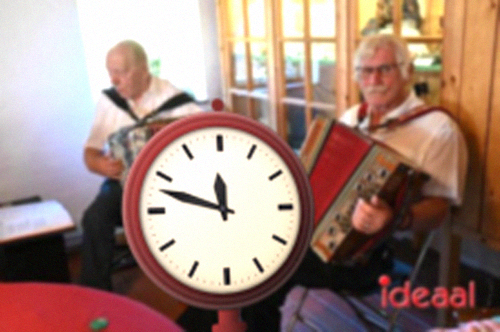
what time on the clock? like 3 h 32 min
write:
11 h 48 min
